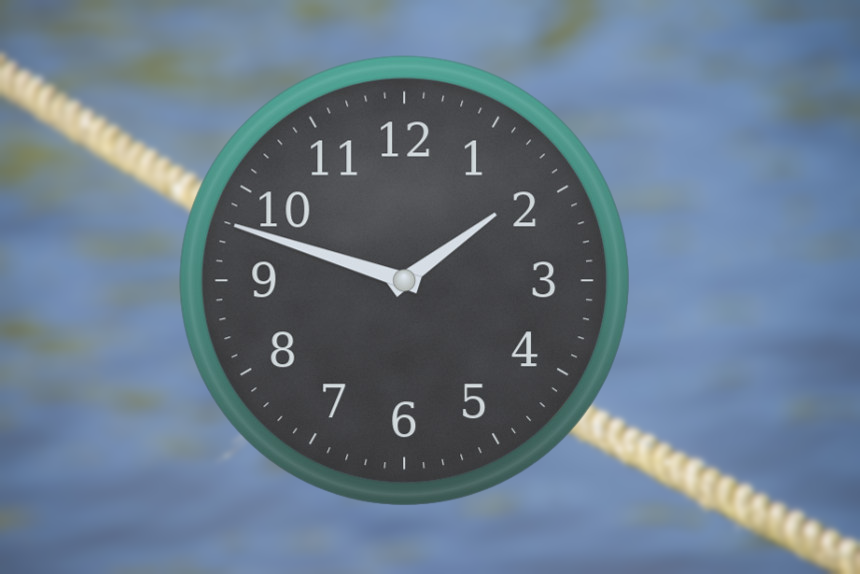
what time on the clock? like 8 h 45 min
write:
1 h 48 min
